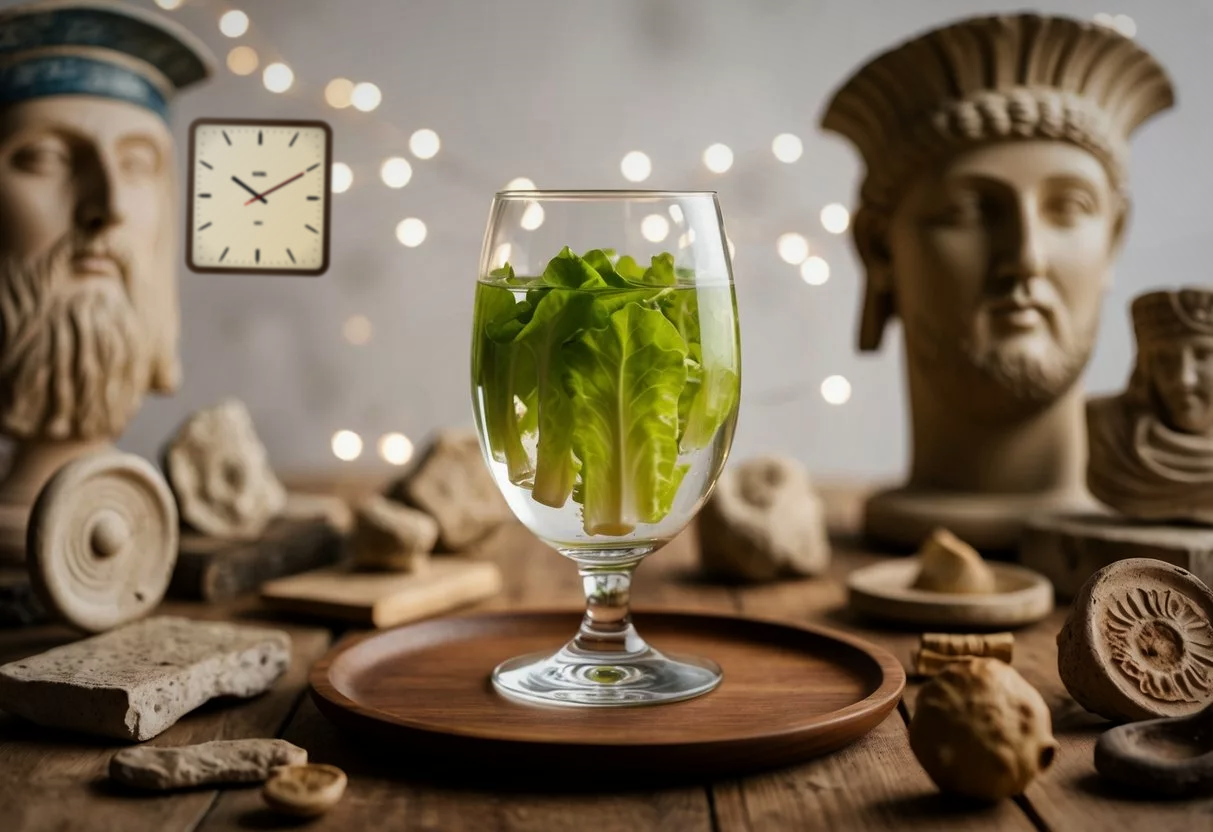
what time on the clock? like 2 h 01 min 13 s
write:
10 h 10 min 10 s
